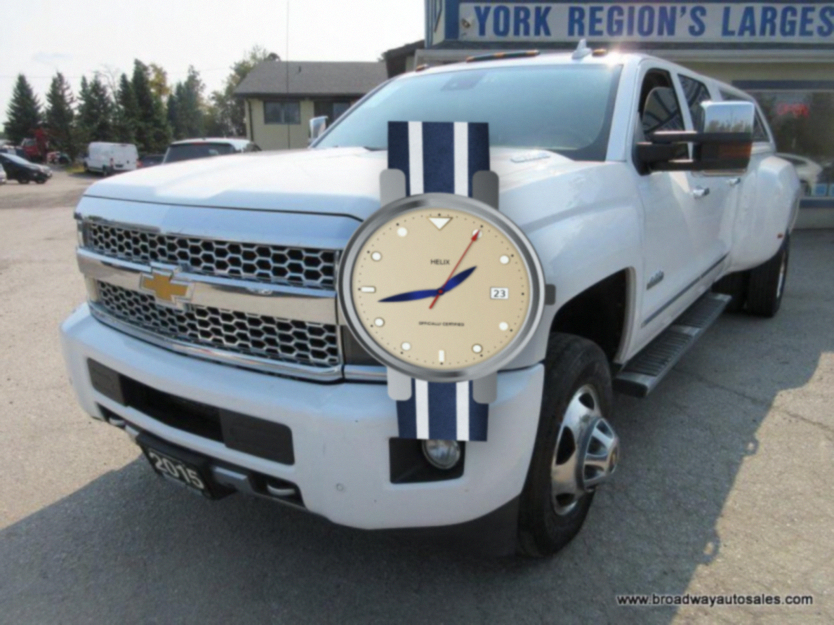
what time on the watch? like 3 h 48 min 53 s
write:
1 h 43 min 05 s
